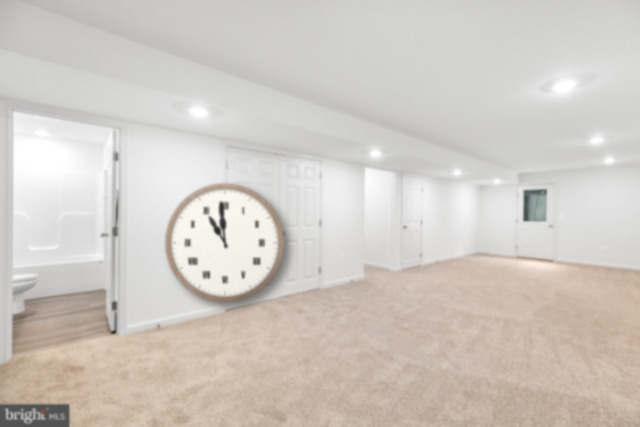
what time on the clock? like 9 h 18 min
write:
10 h 59 min
